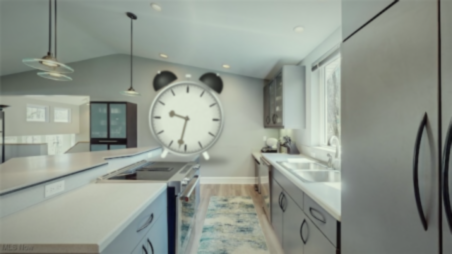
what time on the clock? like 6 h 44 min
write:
9 h 32 min
